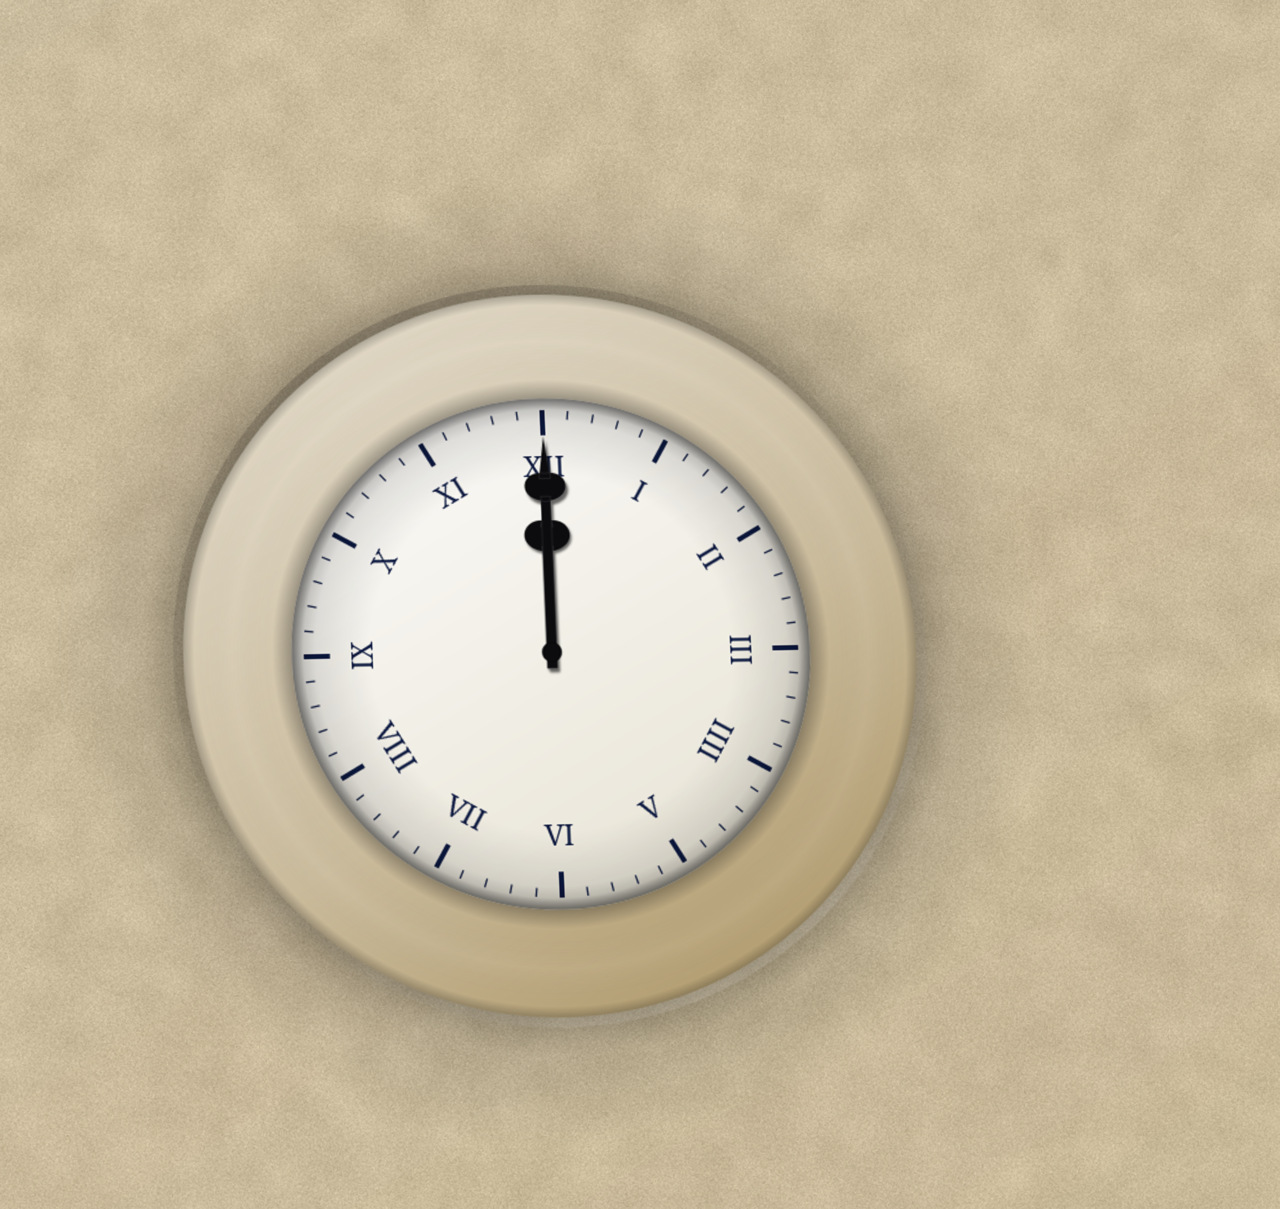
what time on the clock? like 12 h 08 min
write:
12 h 00 min
